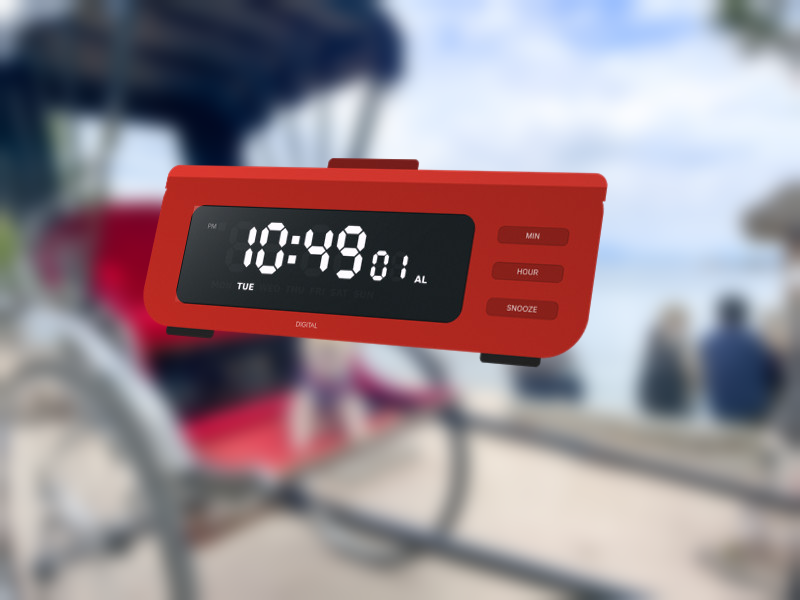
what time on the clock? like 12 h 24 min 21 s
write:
10 h 49 min 01 s
